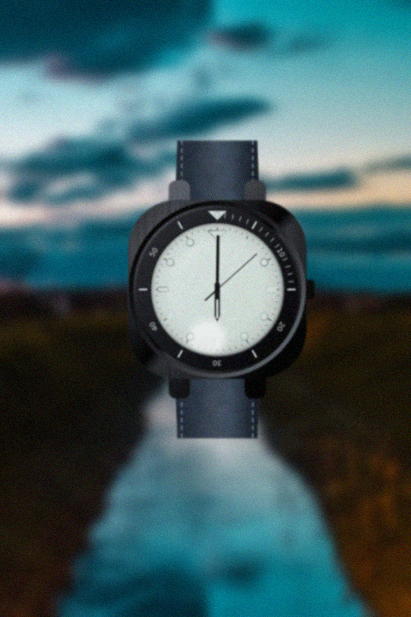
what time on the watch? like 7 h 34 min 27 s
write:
6 h 00 min 08 s
